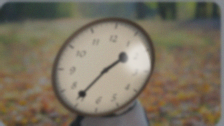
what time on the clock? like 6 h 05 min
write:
1 h 36 min
